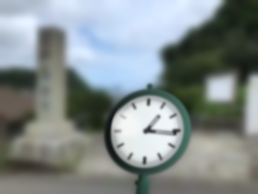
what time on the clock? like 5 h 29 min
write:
1 h 16 min
